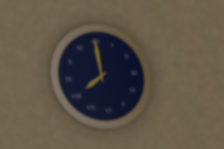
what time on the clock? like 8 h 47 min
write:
8 h 00 min
